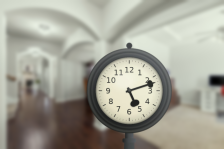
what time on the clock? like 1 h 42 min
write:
5 h 12 min
